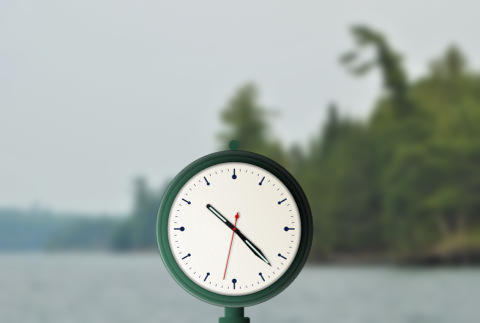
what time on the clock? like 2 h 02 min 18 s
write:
10 h 22 min 32 s
